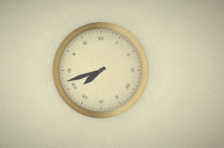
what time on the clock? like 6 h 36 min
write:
7 h 42 min
